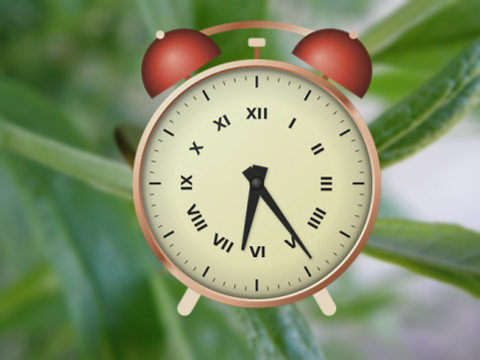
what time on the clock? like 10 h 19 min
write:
6 h 24 min
